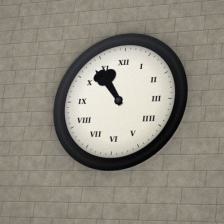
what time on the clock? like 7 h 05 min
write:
10 h 53 min
